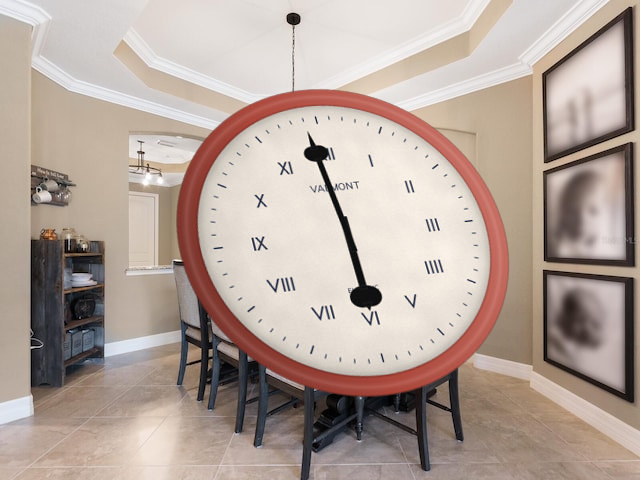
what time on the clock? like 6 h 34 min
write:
5 h 59 min
